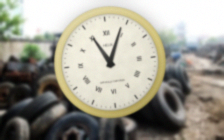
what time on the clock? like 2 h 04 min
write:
11 h 04 min
